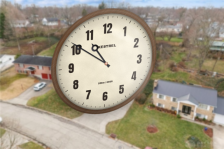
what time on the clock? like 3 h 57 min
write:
10 h 51 min
